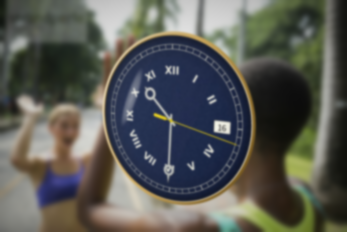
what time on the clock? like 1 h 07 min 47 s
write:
10 h 30 min 17 s
